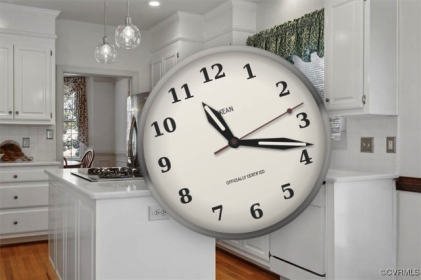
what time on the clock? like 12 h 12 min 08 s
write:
11 h 18 min 13 s
